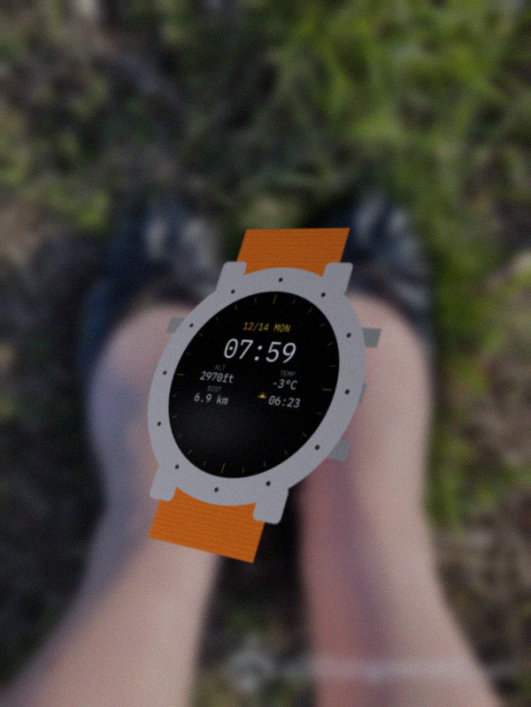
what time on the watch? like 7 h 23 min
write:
7 h 59 min
